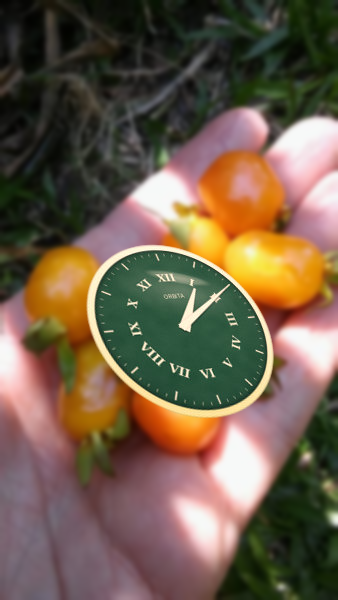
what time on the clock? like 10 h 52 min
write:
1 h 10 min
